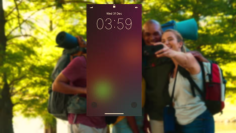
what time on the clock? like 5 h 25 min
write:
3 h 59 min
